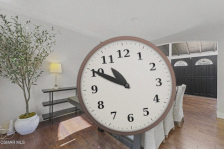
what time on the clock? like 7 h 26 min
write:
10 h 50 min
